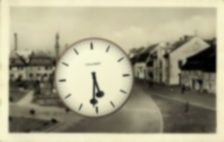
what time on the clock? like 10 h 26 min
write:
5 h 31 min
